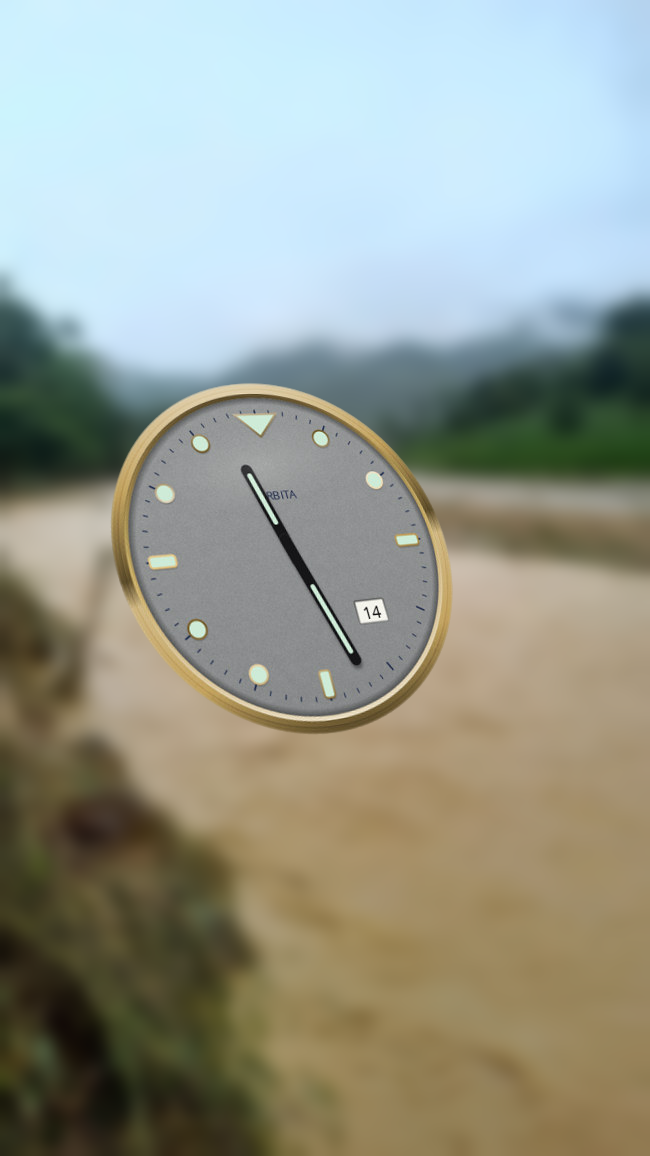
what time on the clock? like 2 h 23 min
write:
11 h 27 min
